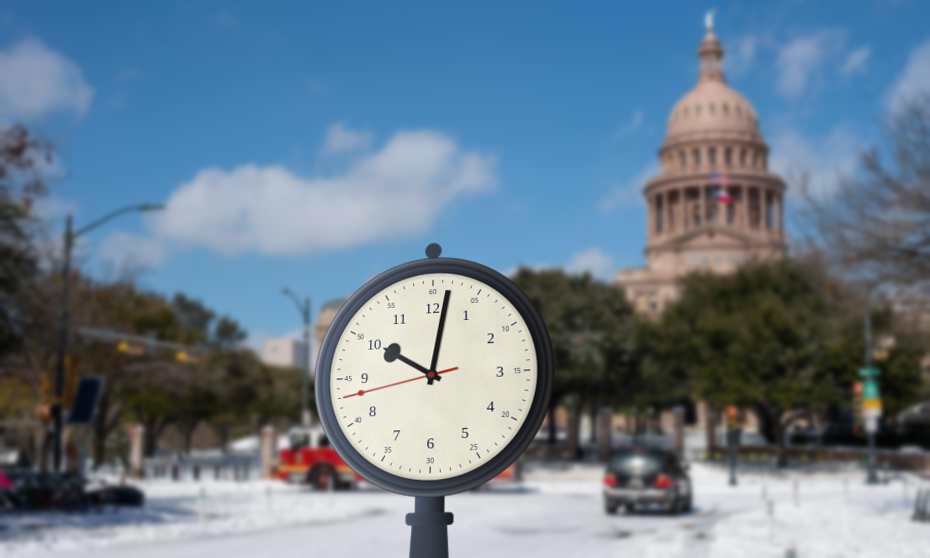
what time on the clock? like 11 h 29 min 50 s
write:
10 h 01 min 43 s
